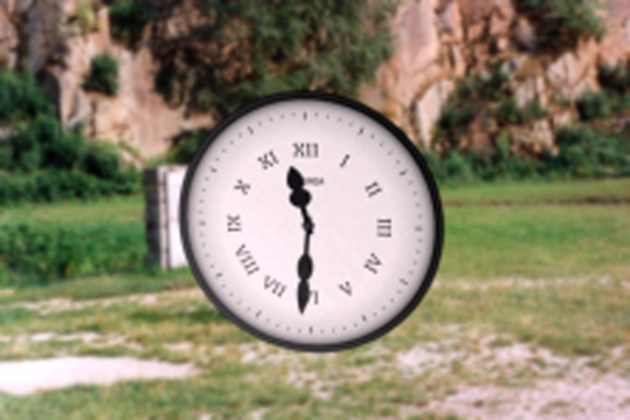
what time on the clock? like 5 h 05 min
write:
11 h 31 min
